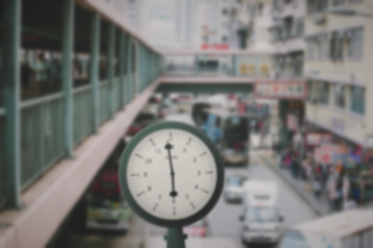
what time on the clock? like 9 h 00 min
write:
5 h 59 min
